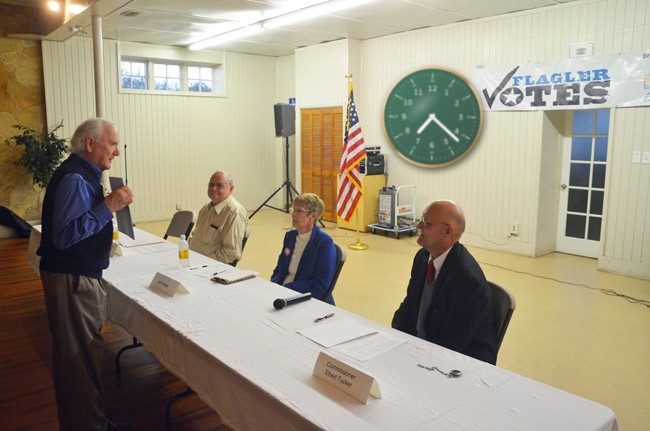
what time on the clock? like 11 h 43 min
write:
7 h 22 min
